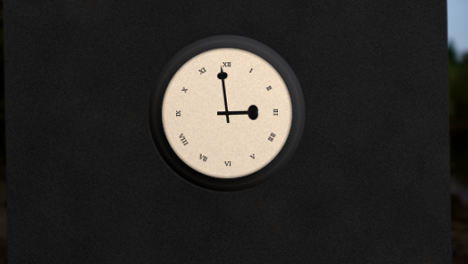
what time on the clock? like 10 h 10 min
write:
2 h 59 min
